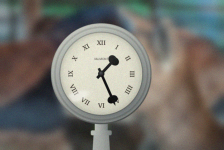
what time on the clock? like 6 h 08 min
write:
1 h 26 min
